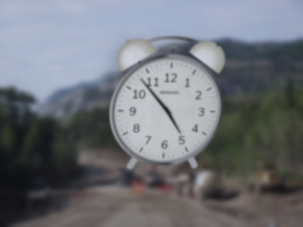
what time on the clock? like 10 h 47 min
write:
4 h 53 min
